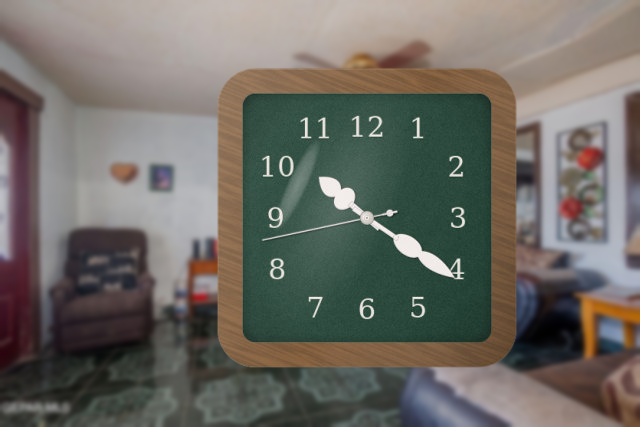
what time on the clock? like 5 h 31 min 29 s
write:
10 h 20 min 43 s
